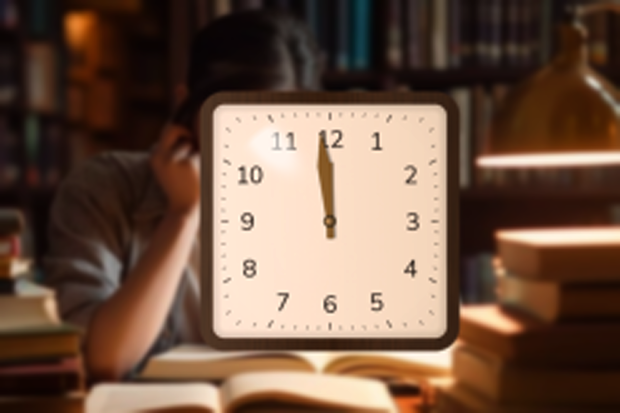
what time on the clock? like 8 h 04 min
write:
11 h 59 min
